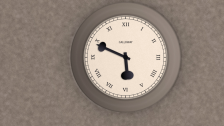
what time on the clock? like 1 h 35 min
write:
5 h 49 min
